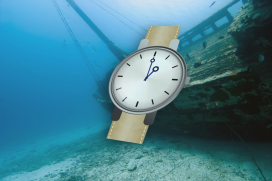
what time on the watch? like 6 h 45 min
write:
1 h 00 min
